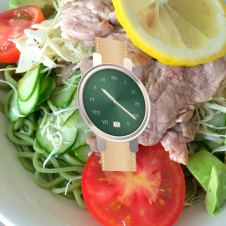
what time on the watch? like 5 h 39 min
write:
10 h 21 min
